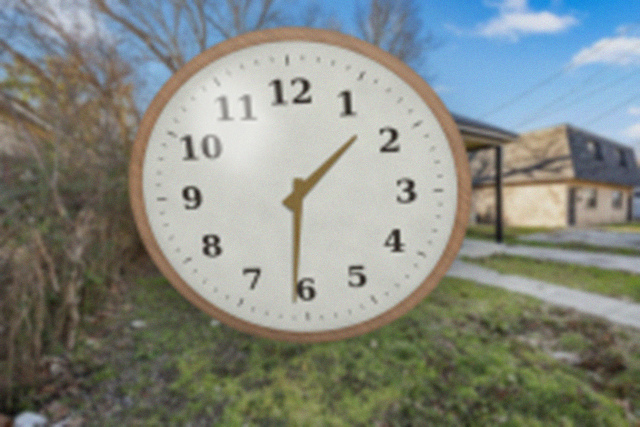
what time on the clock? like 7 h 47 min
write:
1 h 31 min
